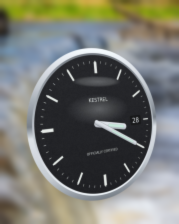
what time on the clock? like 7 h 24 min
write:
3 h 20 min
